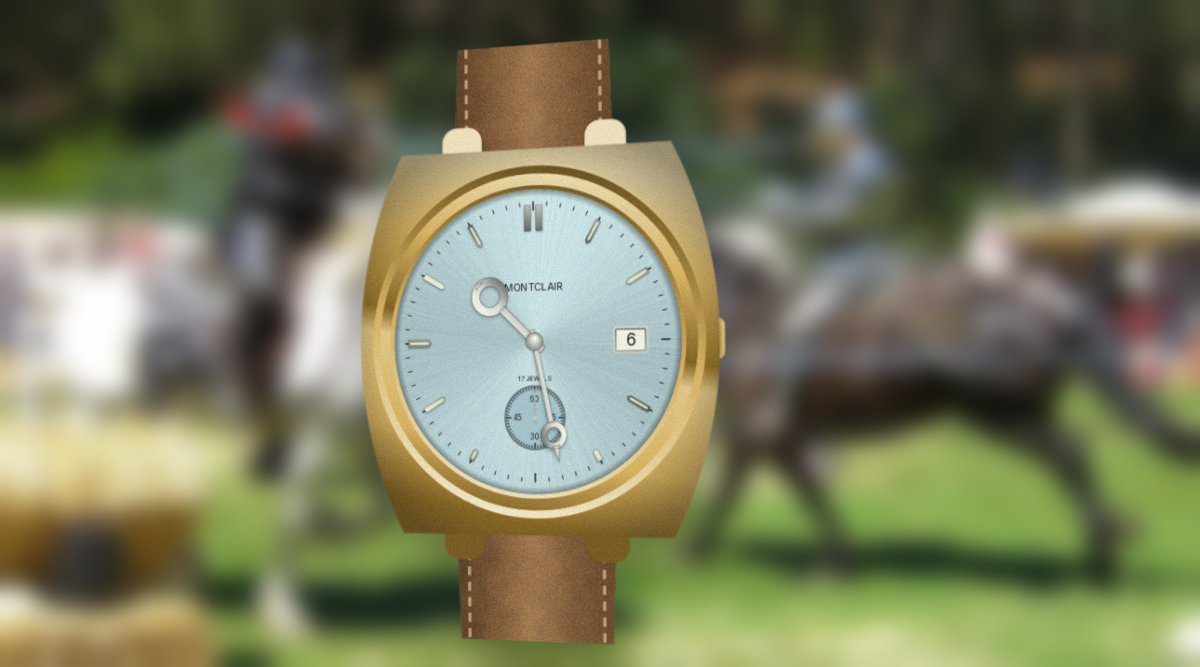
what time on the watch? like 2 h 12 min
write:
10 h 28 min
